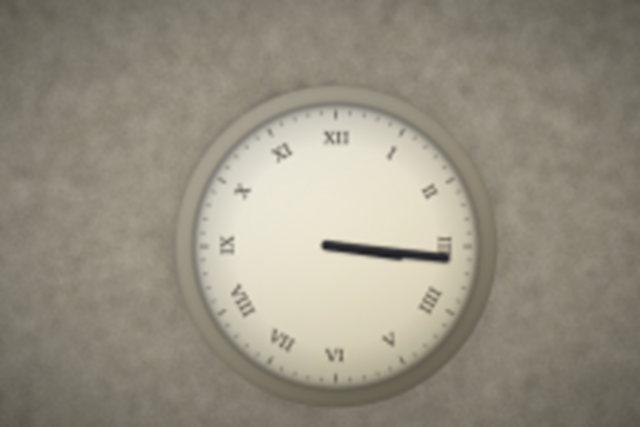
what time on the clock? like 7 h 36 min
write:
3 h 16 min
